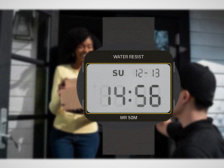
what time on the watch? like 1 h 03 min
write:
14 h 56 min
